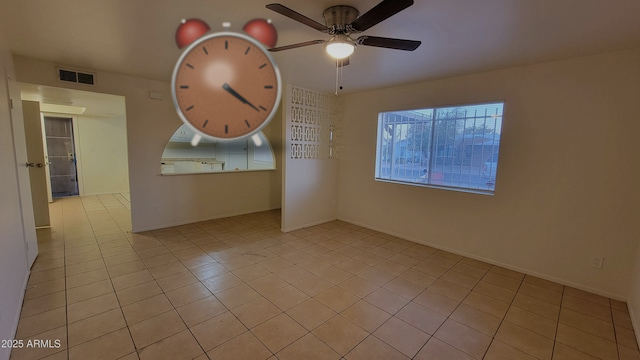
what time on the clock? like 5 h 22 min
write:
4 h 21 min
